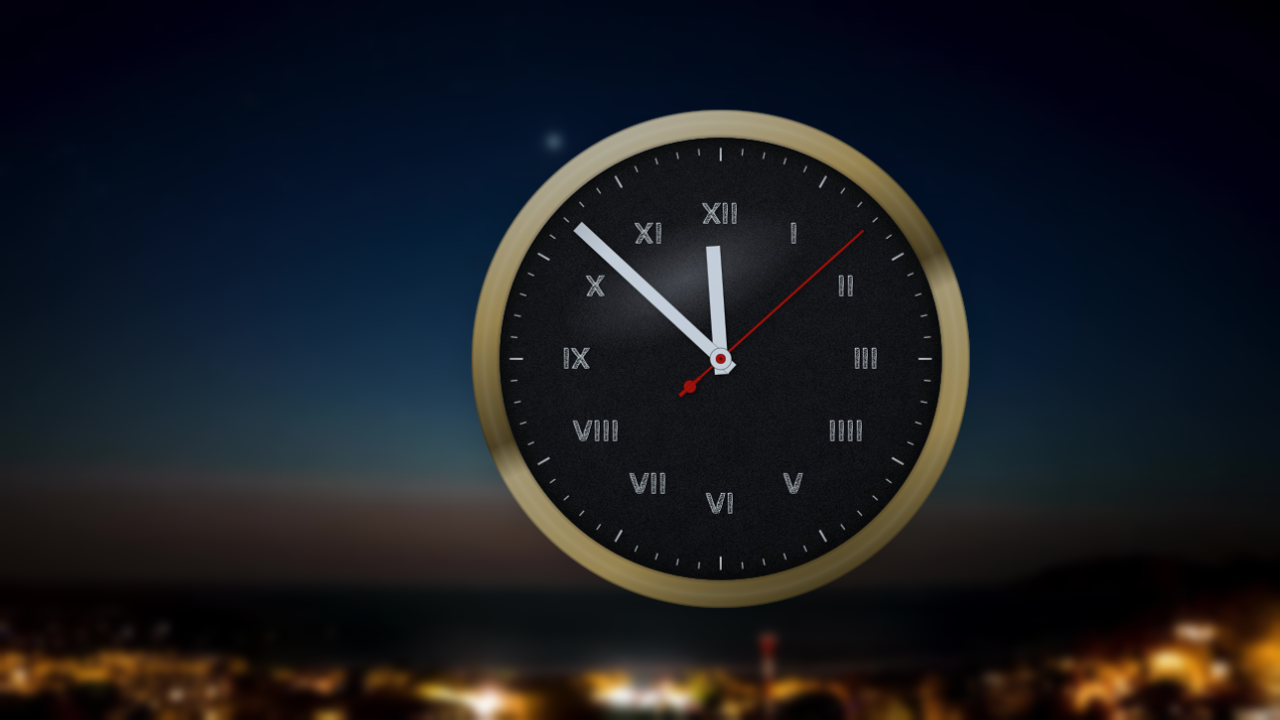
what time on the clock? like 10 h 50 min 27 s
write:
11 h 52 min 08 s
